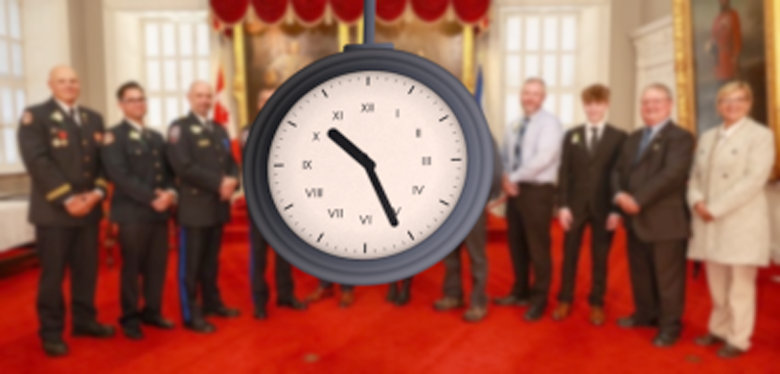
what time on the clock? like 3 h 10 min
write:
10 h 26 min
